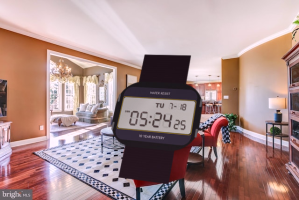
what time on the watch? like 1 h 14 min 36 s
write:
5 h 24 min 25 s
